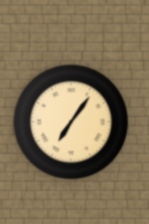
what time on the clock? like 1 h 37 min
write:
7 h 06 min
